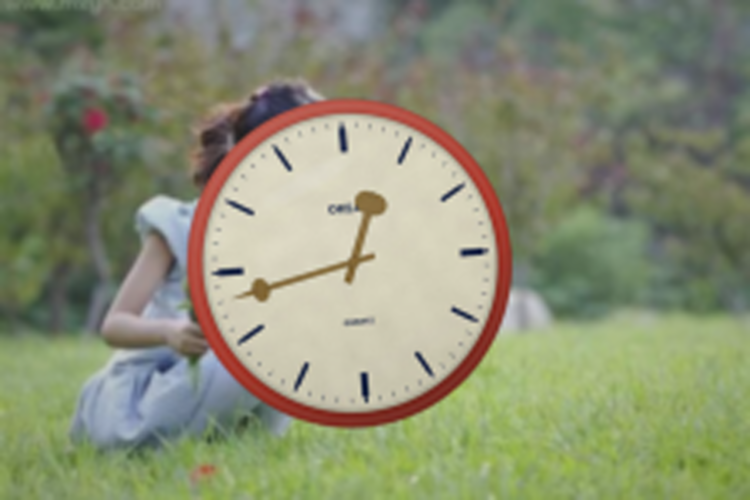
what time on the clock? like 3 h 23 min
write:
12 h 43 min
